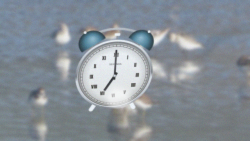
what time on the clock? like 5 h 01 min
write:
7 h 00 min
